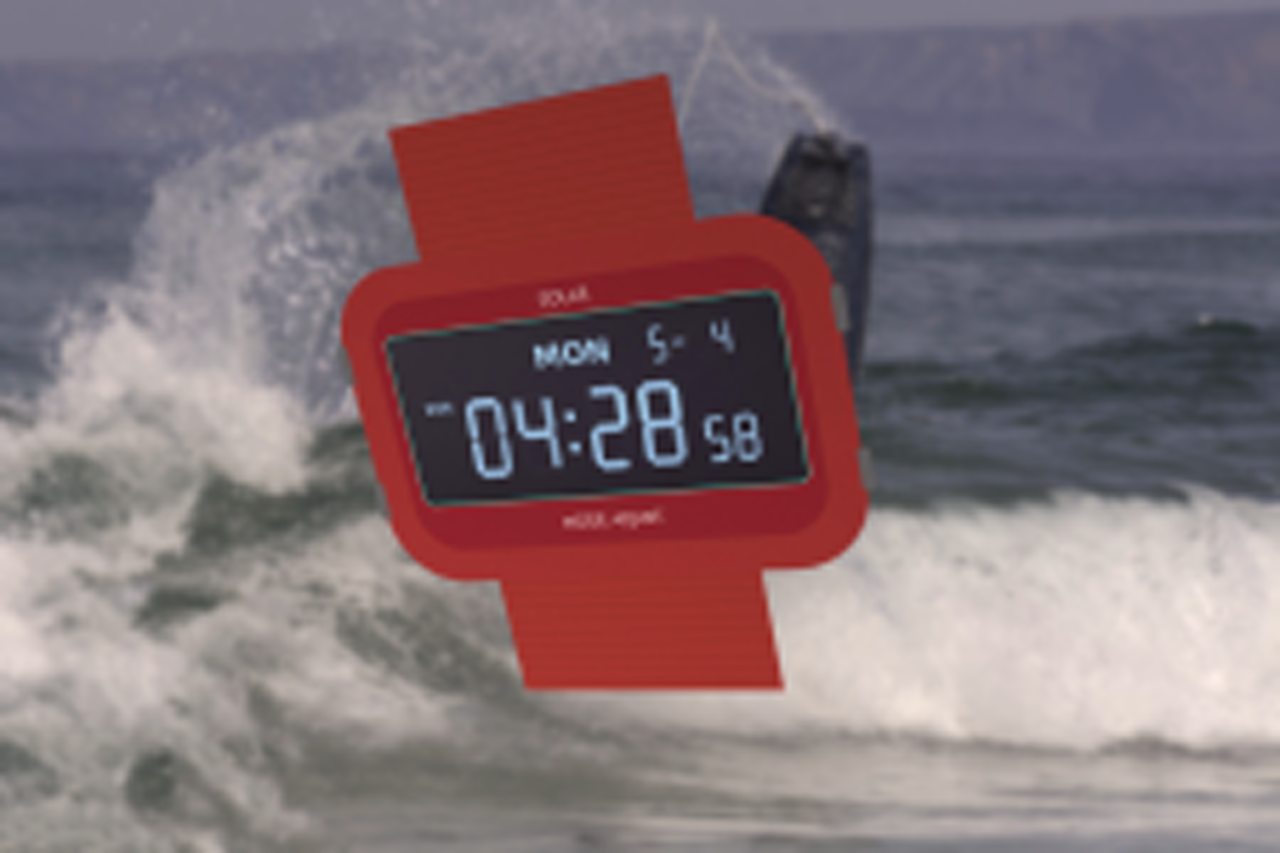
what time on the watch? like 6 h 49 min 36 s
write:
4 h 28 min 58 s
